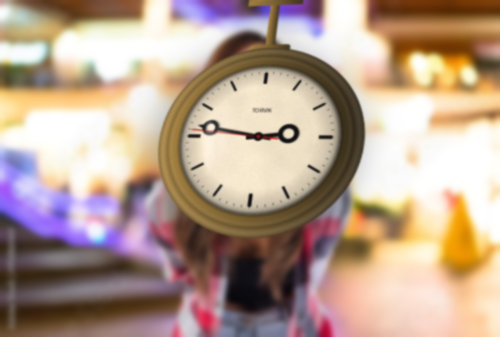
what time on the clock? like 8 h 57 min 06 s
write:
2 h 46 min 46 s
